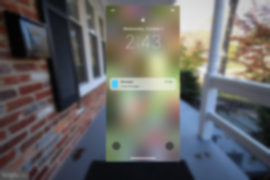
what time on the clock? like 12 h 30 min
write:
2 h 43 min
